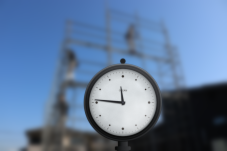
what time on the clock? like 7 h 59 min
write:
11 h 46 min
